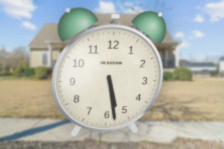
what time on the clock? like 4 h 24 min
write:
5 h 28 min
